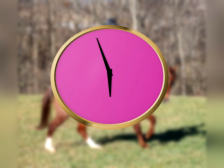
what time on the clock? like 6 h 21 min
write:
5 h 57 min
